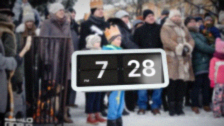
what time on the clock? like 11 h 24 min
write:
7 h 28 min
